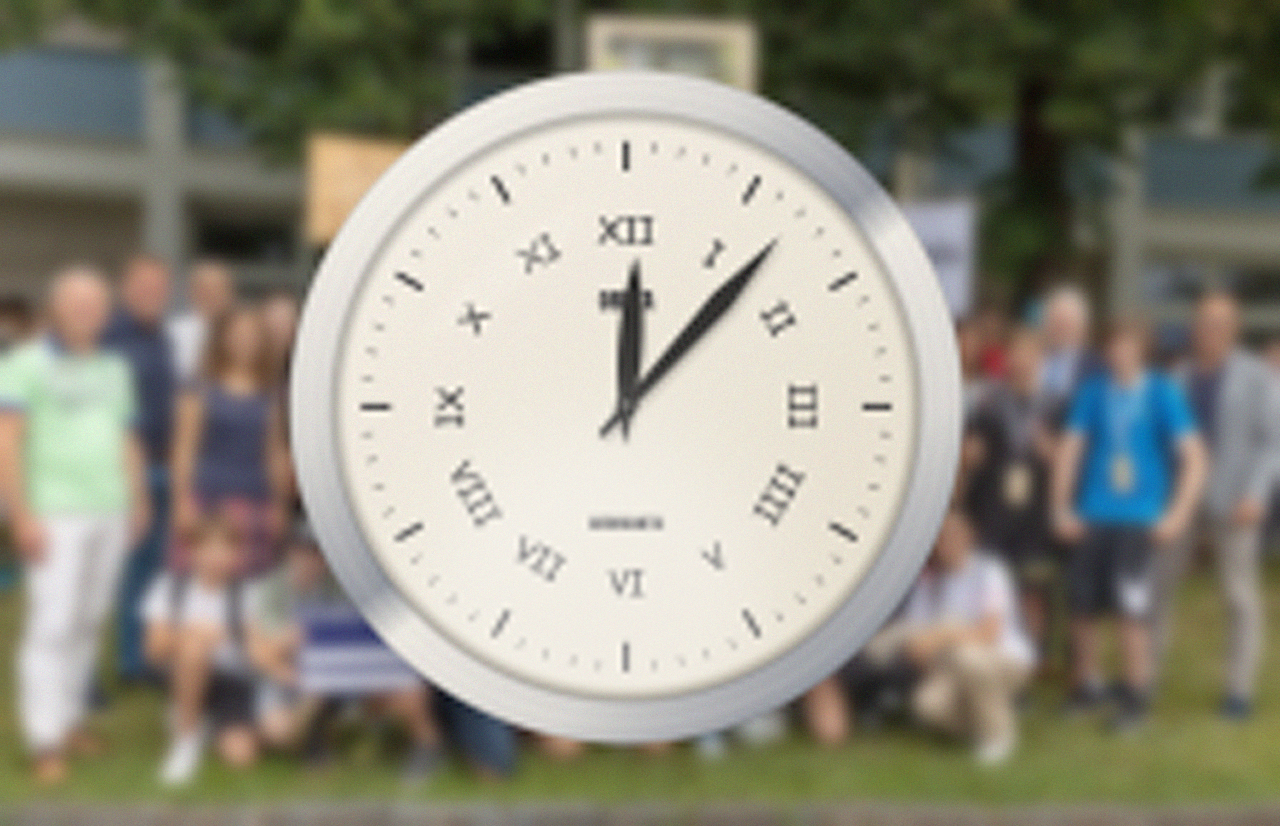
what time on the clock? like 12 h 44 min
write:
12 h 07 min
